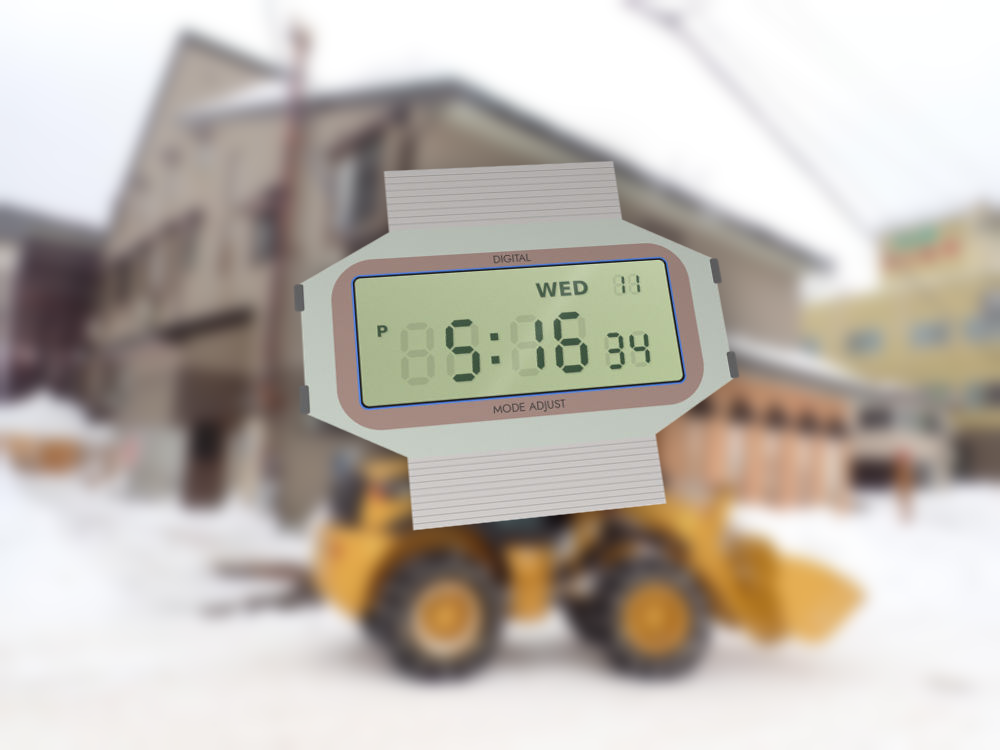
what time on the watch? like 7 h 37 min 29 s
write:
5 h 16 min 34 s
